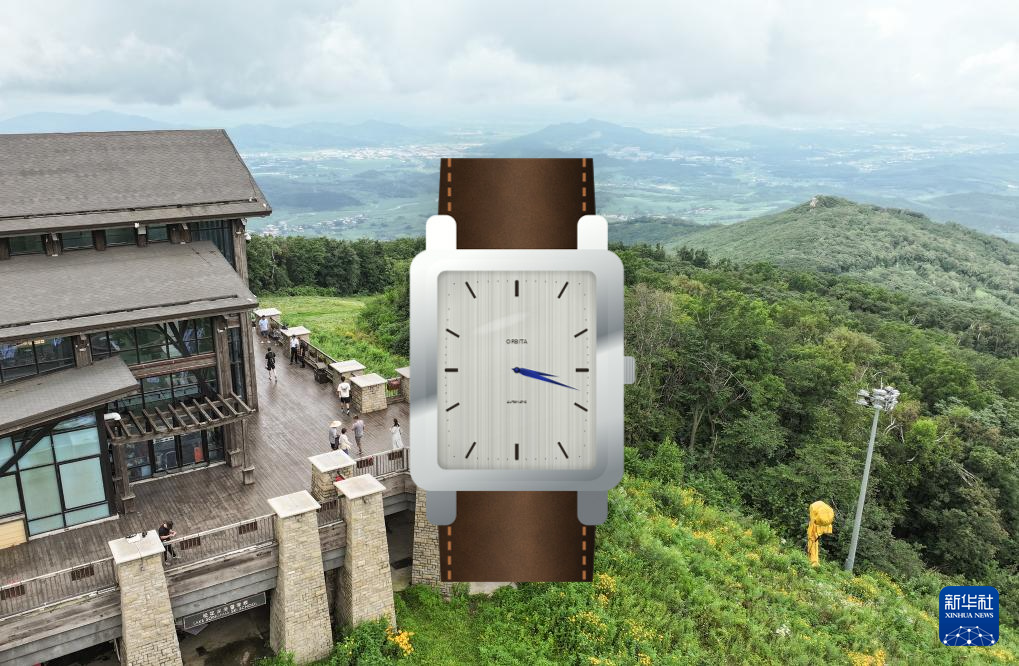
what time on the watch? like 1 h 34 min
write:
3 h 18 min
